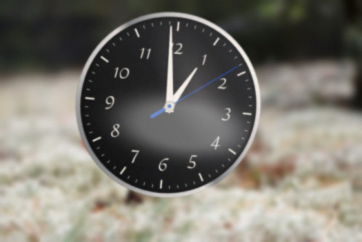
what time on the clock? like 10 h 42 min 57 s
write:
12 h 59 min 09 s
